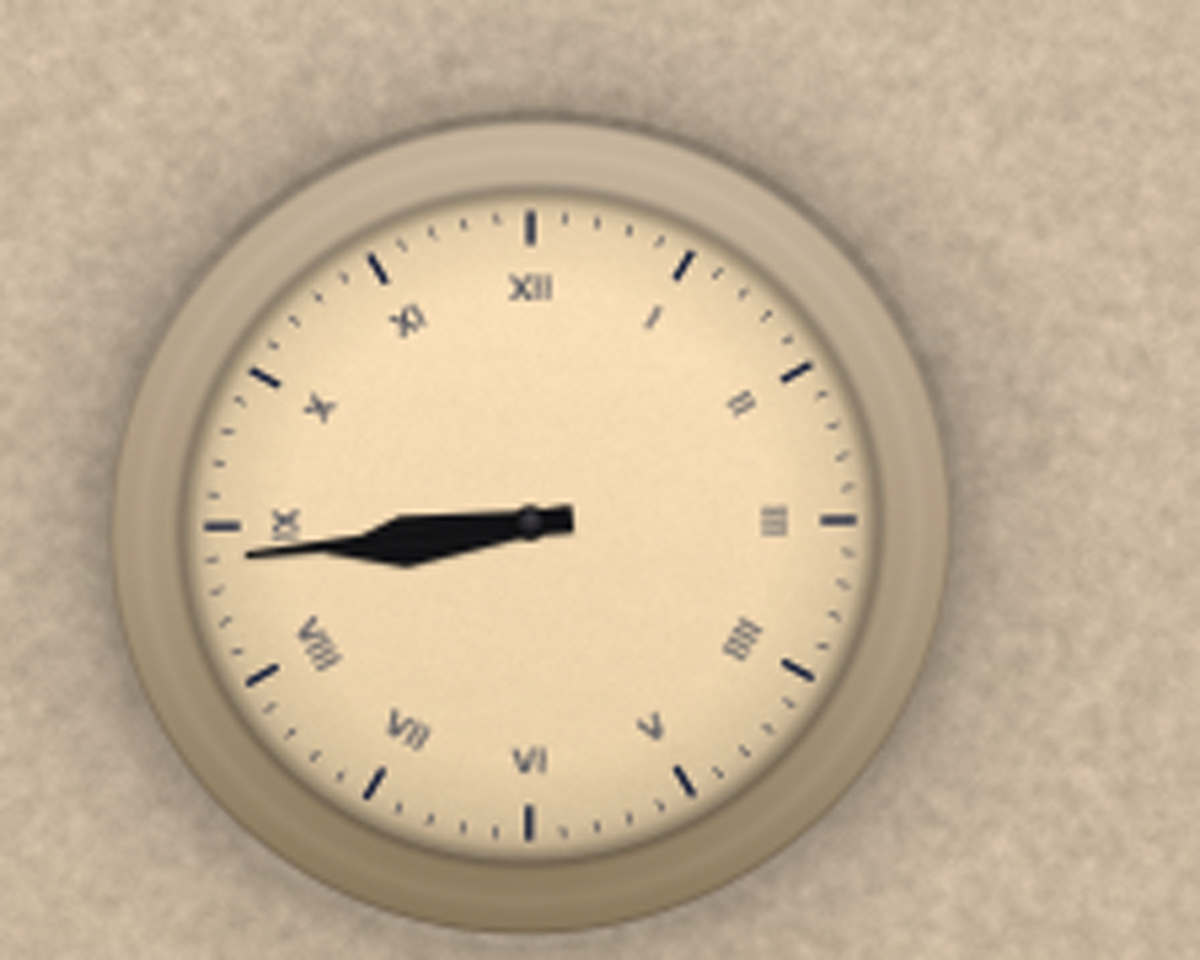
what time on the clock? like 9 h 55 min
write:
8 h 44 min
